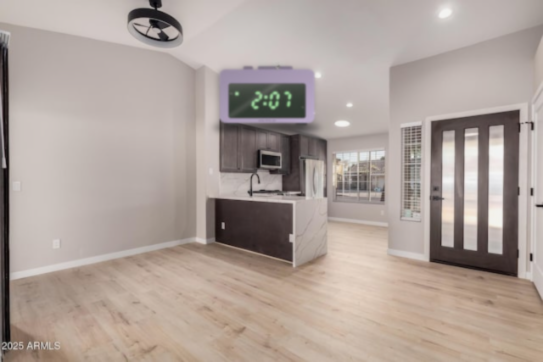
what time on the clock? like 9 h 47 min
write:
2 h 07 min
